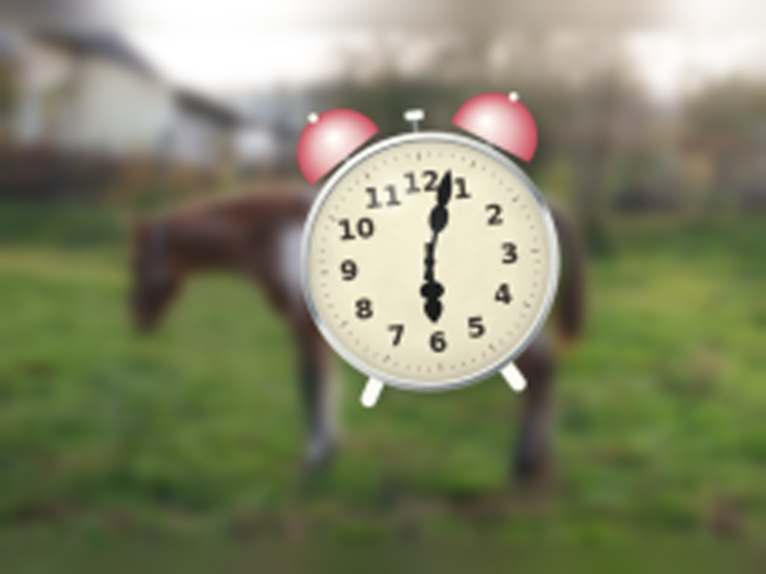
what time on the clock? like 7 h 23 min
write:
6 h 03 min
